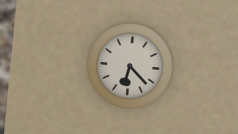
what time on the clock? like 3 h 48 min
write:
6 h 22 min
